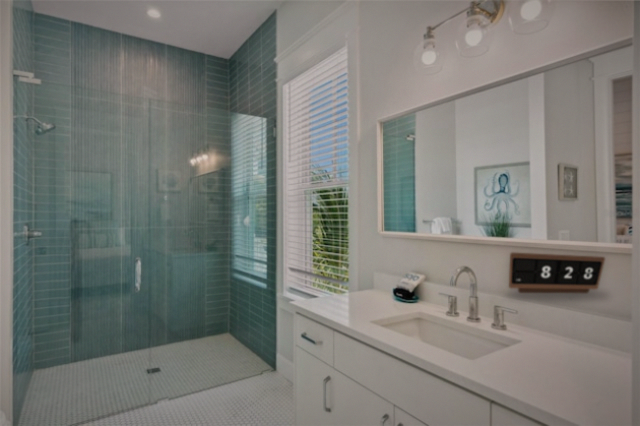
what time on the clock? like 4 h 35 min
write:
8 h 28 min
